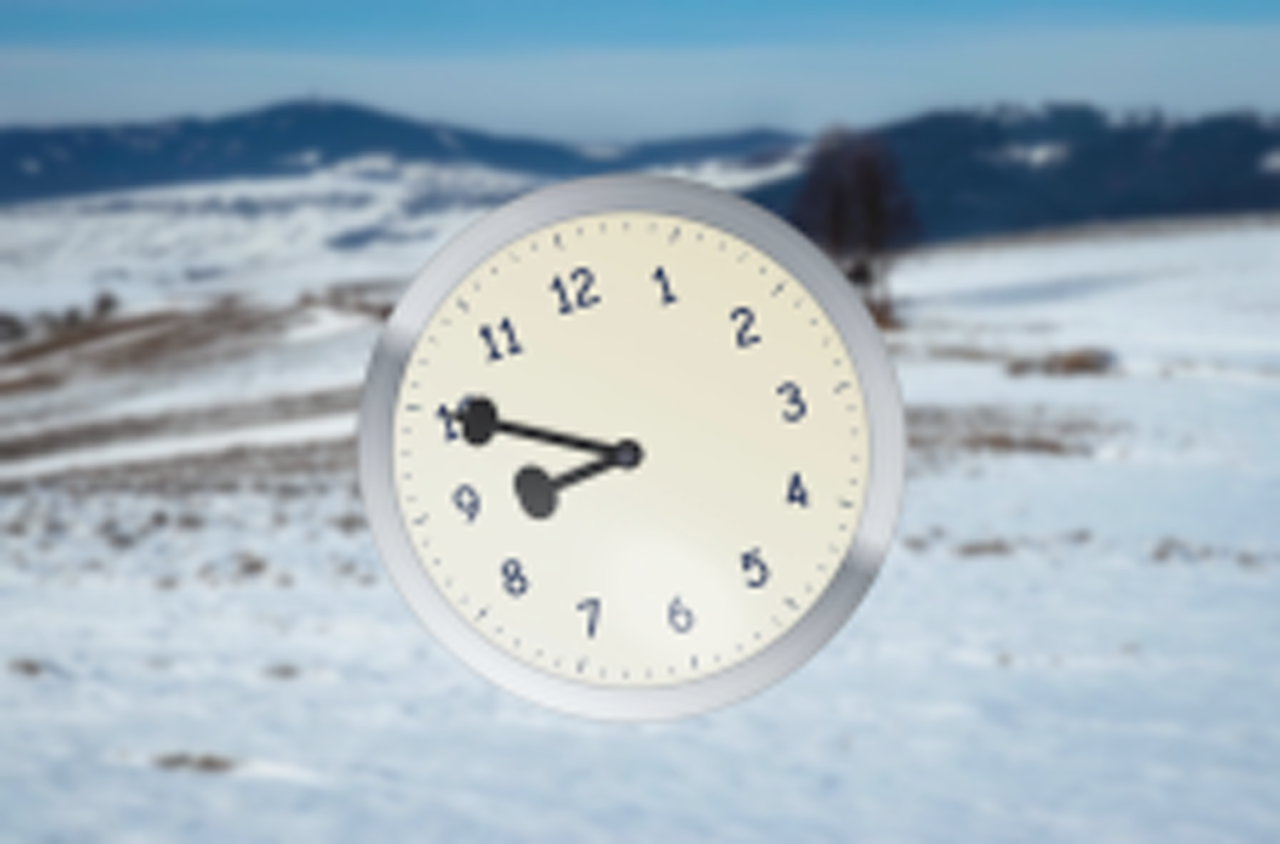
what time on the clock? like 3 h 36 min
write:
8 h 50 min
